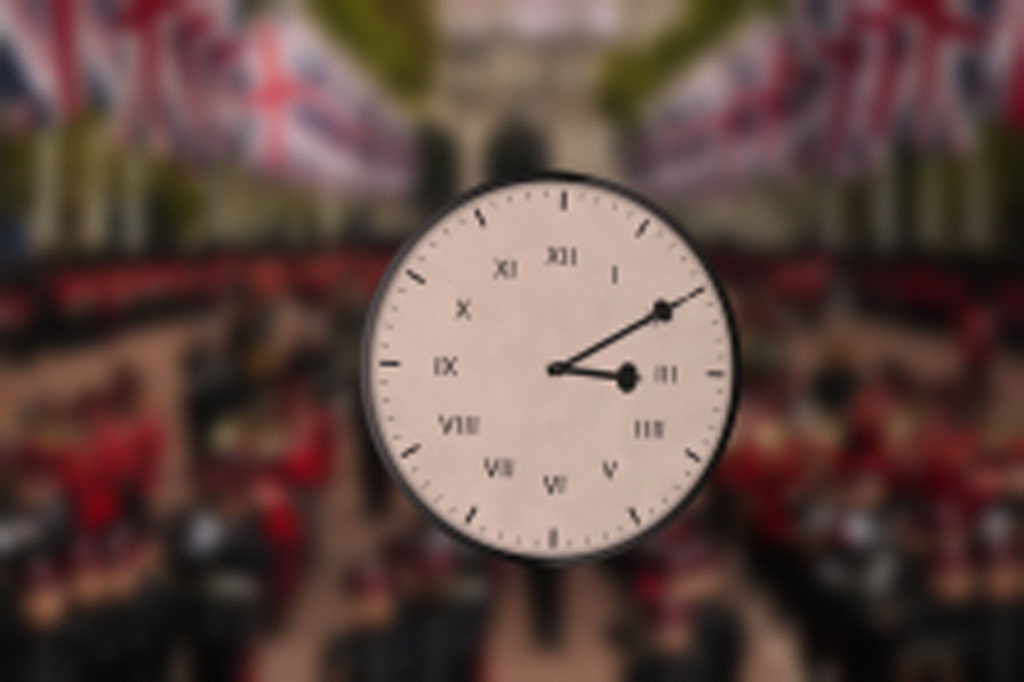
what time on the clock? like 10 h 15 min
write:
3 h 10 min
